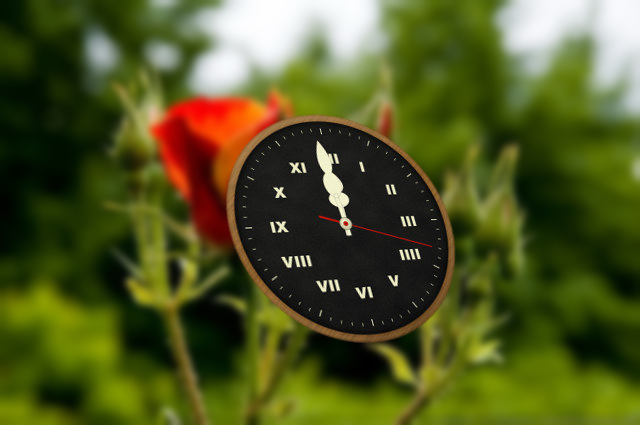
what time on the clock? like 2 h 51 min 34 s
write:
11 h 59 min 18 s
